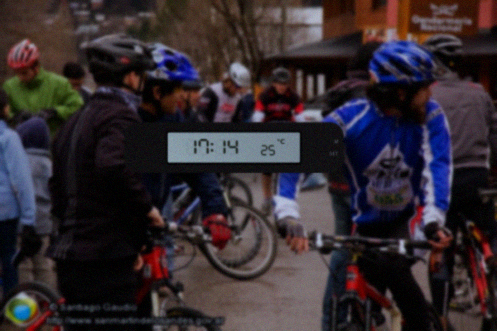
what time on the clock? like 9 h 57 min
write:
17 h 14 min
